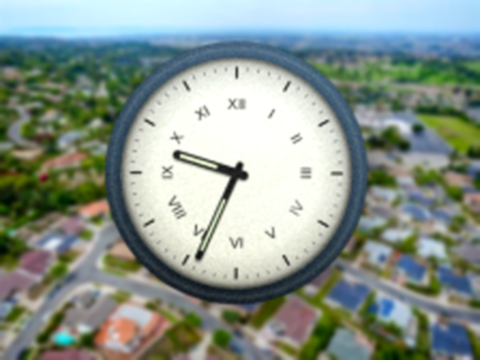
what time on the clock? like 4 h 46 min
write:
9 h 34 min
